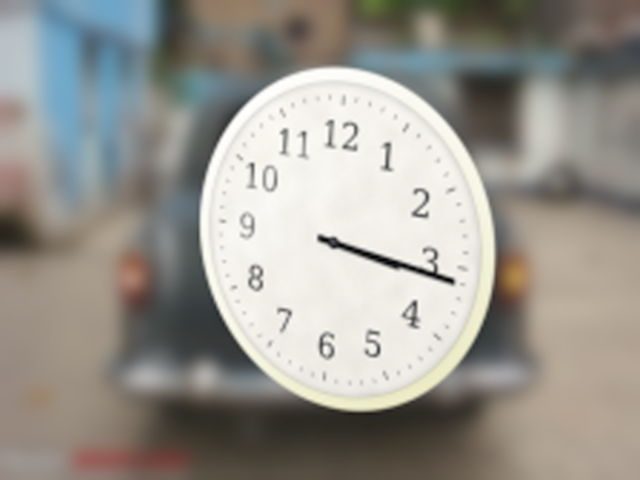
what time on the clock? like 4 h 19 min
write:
3 h 16 min
